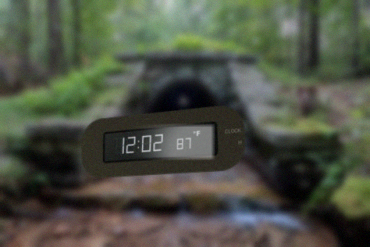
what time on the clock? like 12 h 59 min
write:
12 h 02 min
